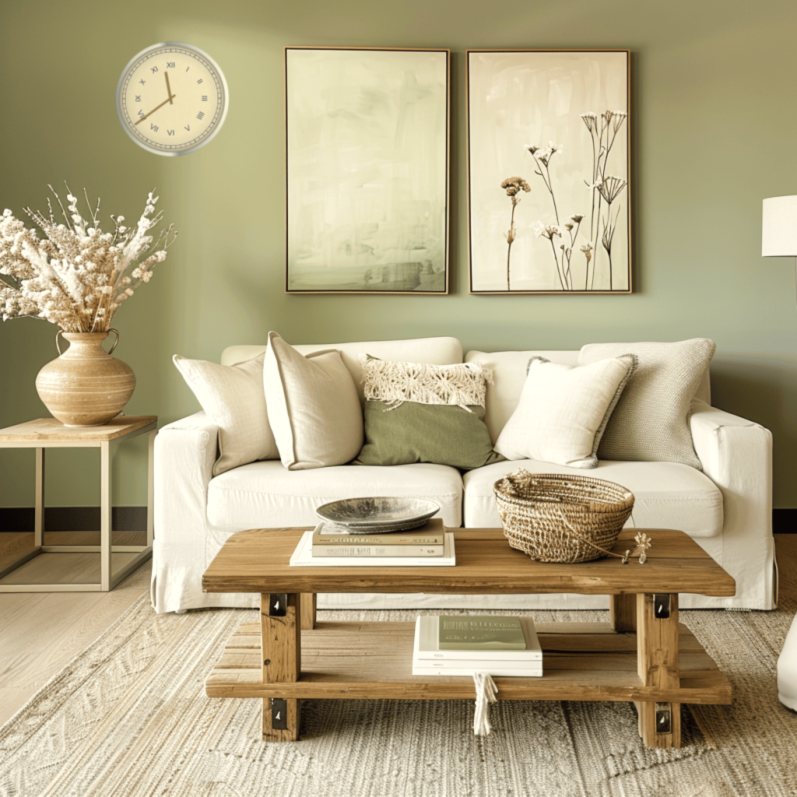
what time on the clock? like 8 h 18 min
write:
11 h 39 min
